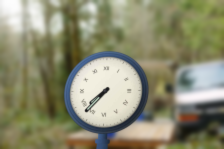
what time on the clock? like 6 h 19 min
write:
7 h 37 min
